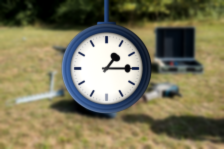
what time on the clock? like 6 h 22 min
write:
1 h 15 min
